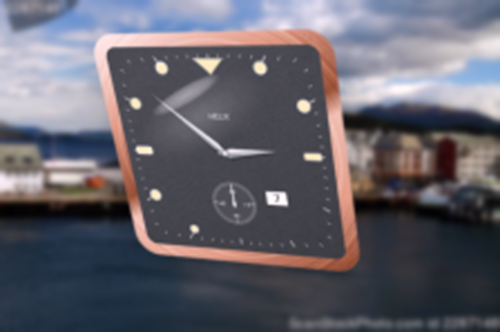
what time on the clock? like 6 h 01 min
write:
2 h 52 min
